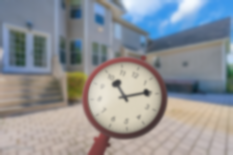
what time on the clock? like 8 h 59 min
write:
10 h 09 min
